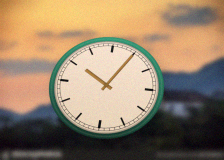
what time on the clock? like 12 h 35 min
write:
10 h 05 min
